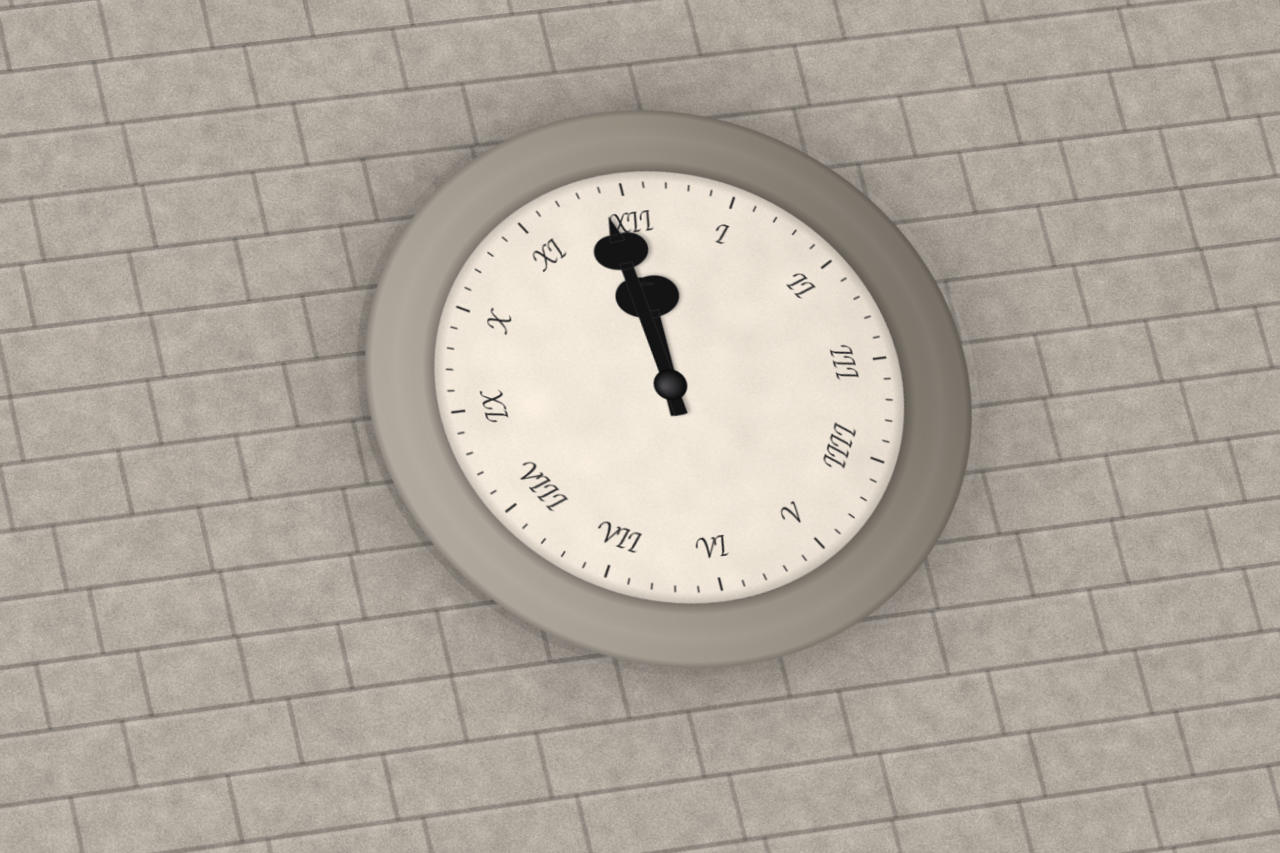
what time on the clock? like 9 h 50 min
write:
11 h 59 min
